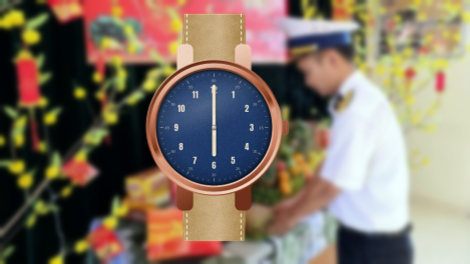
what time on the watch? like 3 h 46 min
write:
6 h 00 min
